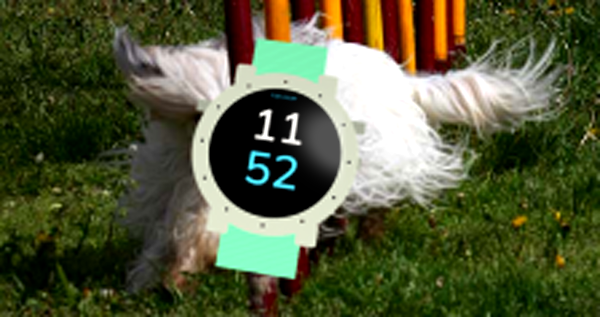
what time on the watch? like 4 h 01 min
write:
11 h 52 min
